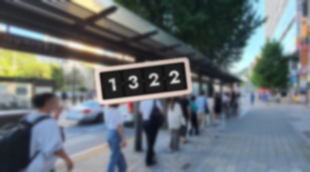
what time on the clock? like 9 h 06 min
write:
13 h 22 min
